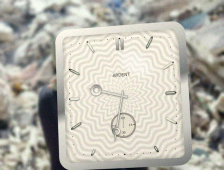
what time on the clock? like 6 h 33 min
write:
9 h 32 min
